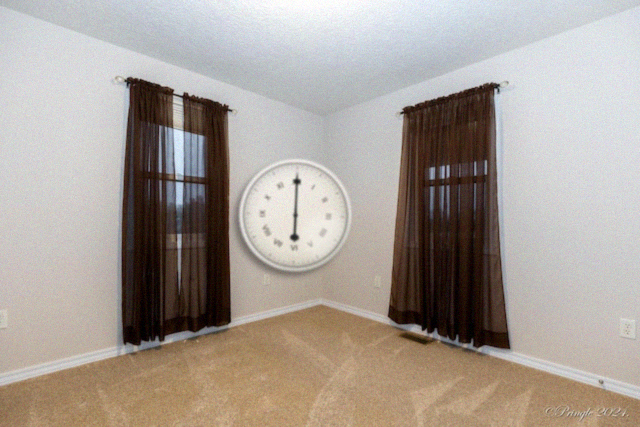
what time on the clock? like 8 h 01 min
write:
6 h 00 min
